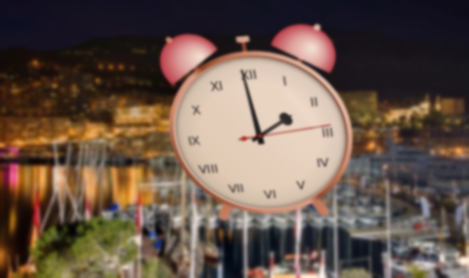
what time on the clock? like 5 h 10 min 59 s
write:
1 h 59 min 14 s
